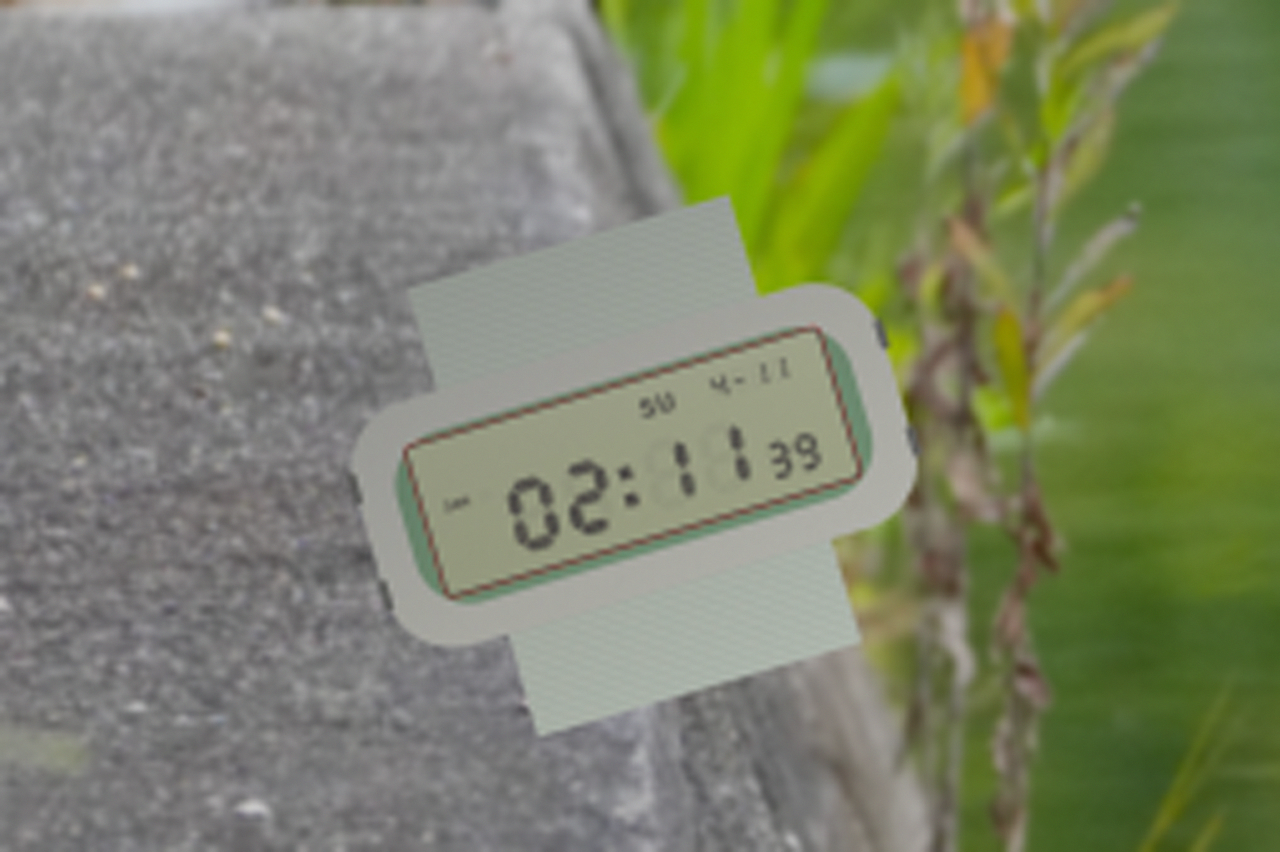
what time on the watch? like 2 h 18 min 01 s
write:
2 h 11 min 39 s
